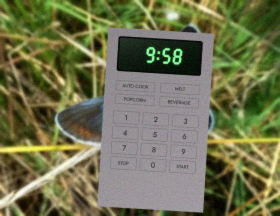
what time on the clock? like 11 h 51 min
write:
9 h 58 min
